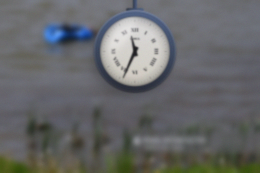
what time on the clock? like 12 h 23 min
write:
11 h 34 min
